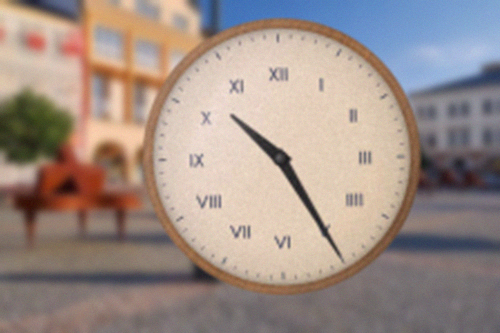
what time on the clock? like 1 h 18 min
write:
10 h 25 min
